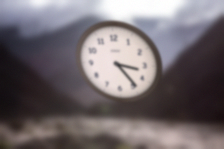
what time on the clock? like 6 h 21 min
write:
3 h 24 min
